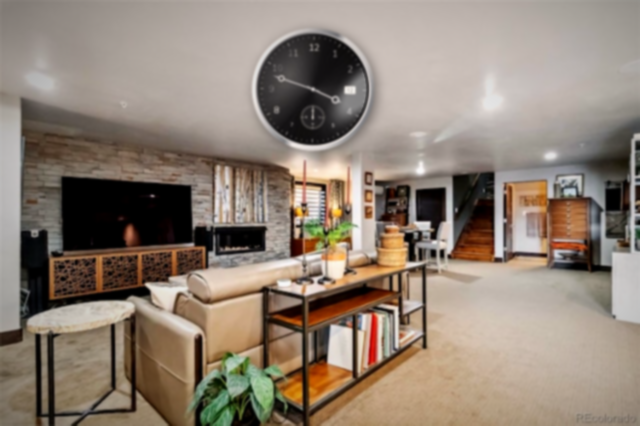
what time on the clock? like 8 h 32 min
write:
3 h 48 min
